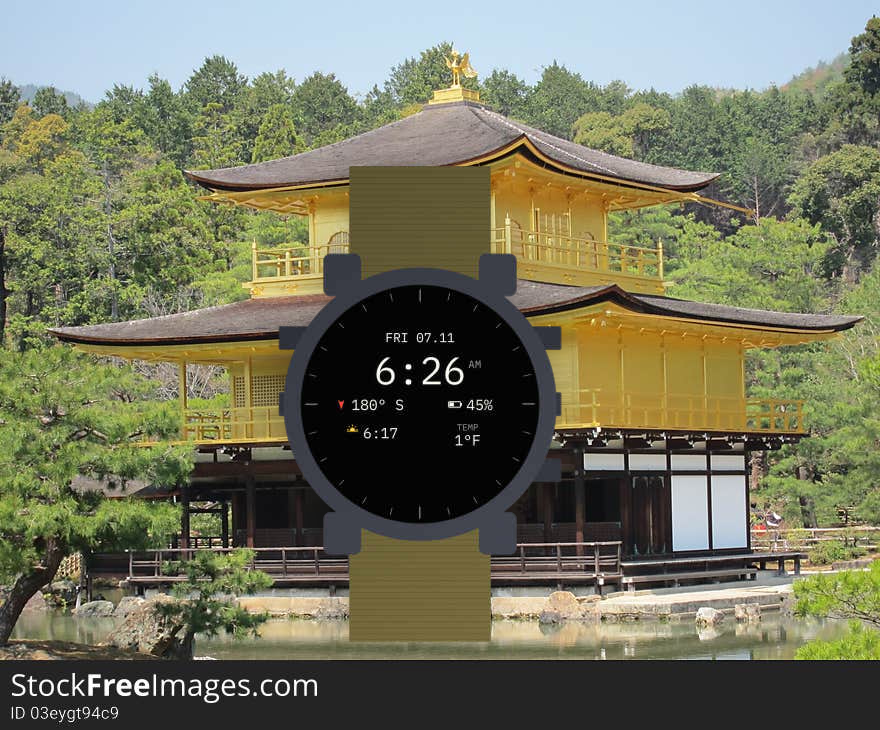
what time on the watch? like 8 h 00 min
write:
6 h 26 min
